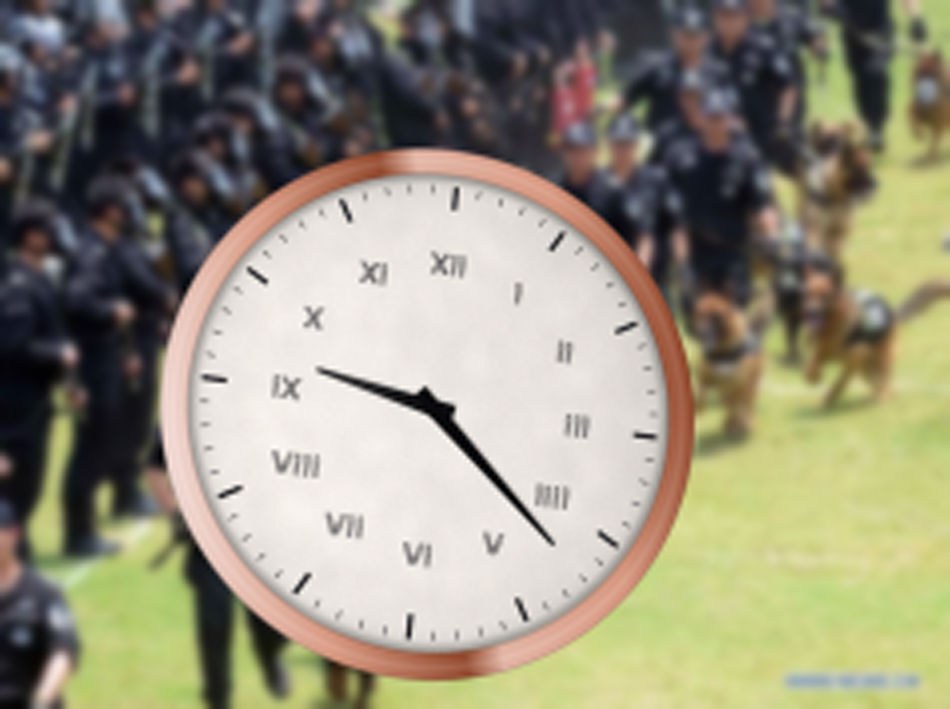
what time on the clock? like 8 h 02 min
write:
9 h 22 min
